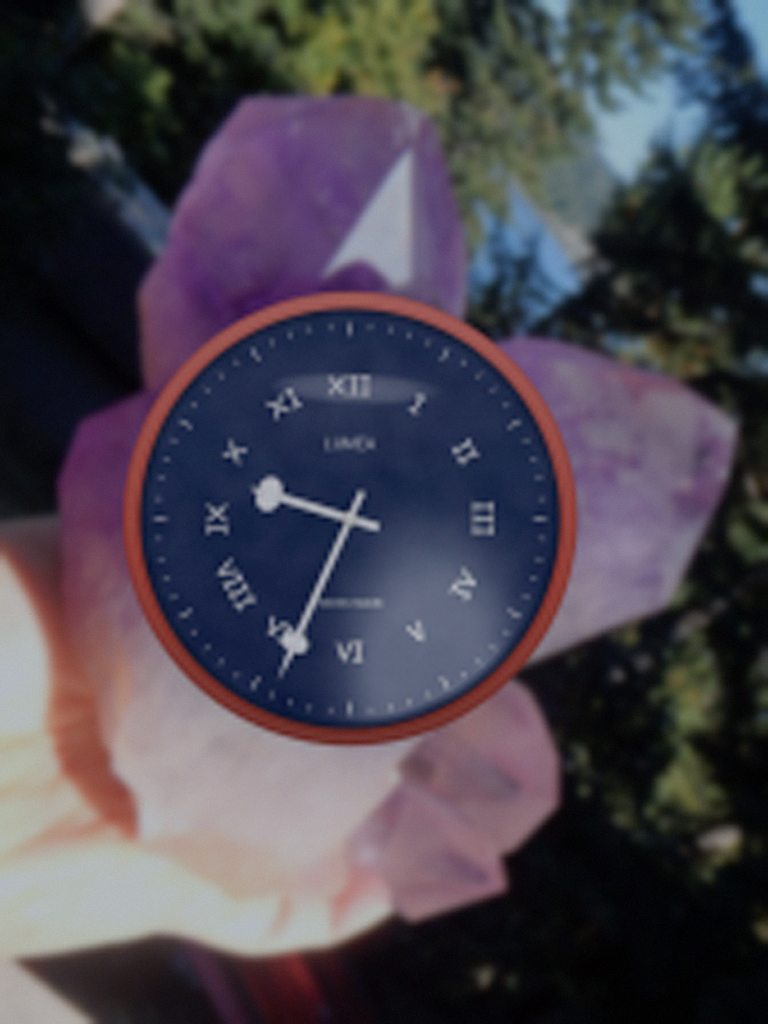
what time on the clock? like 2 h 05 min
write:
9 h 34 min
